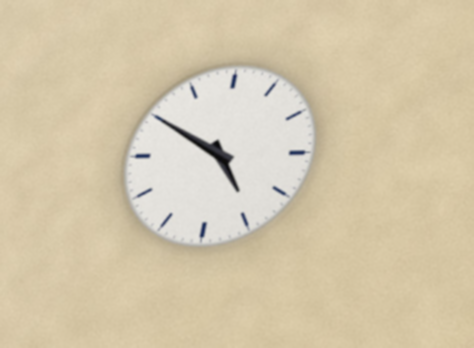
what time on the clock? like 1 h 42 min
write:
4 h 50 min
